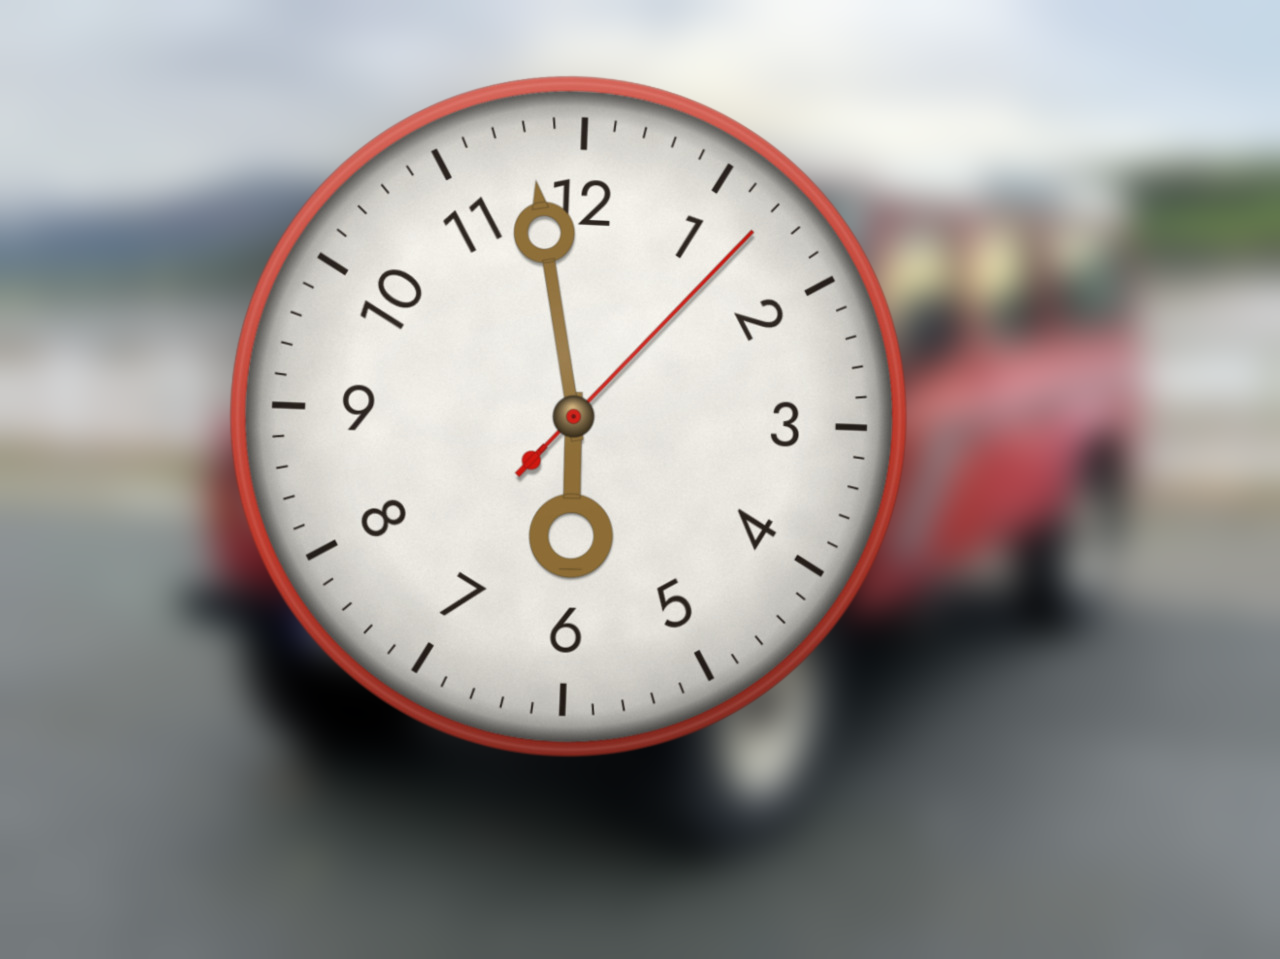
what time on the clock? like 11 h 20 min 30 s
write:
5 h 58 min 07 s
